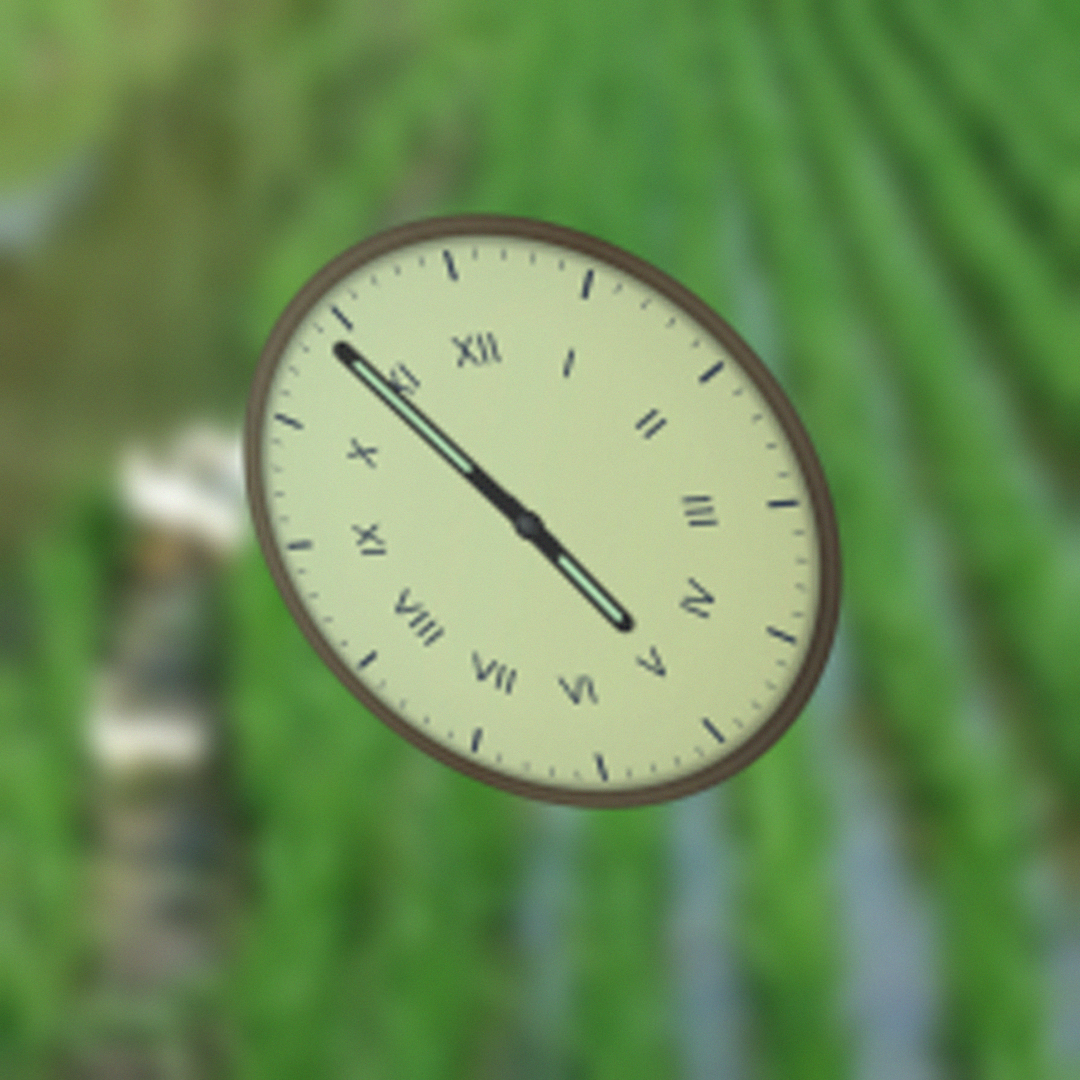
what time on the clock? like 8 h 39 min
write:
4 h 54 min
